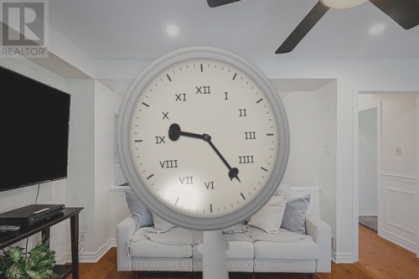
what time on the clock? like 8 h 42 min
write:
9 h 24 min
